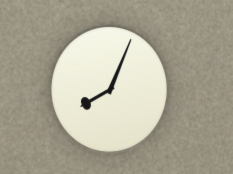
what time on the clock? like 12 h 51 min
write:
8 h 04 min
